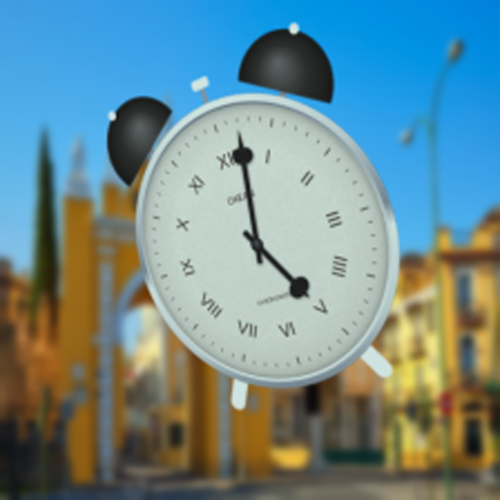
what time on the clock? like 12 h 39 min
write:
5 h 02 min
